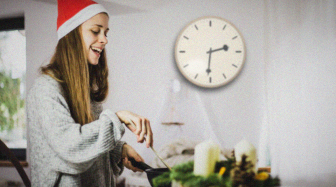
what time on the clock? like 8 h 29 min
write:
2 h 31 min
